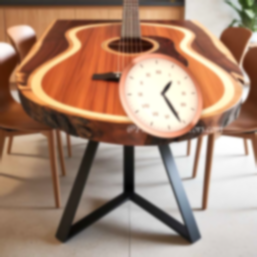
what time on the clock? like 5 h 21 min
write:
1 h 26 min
